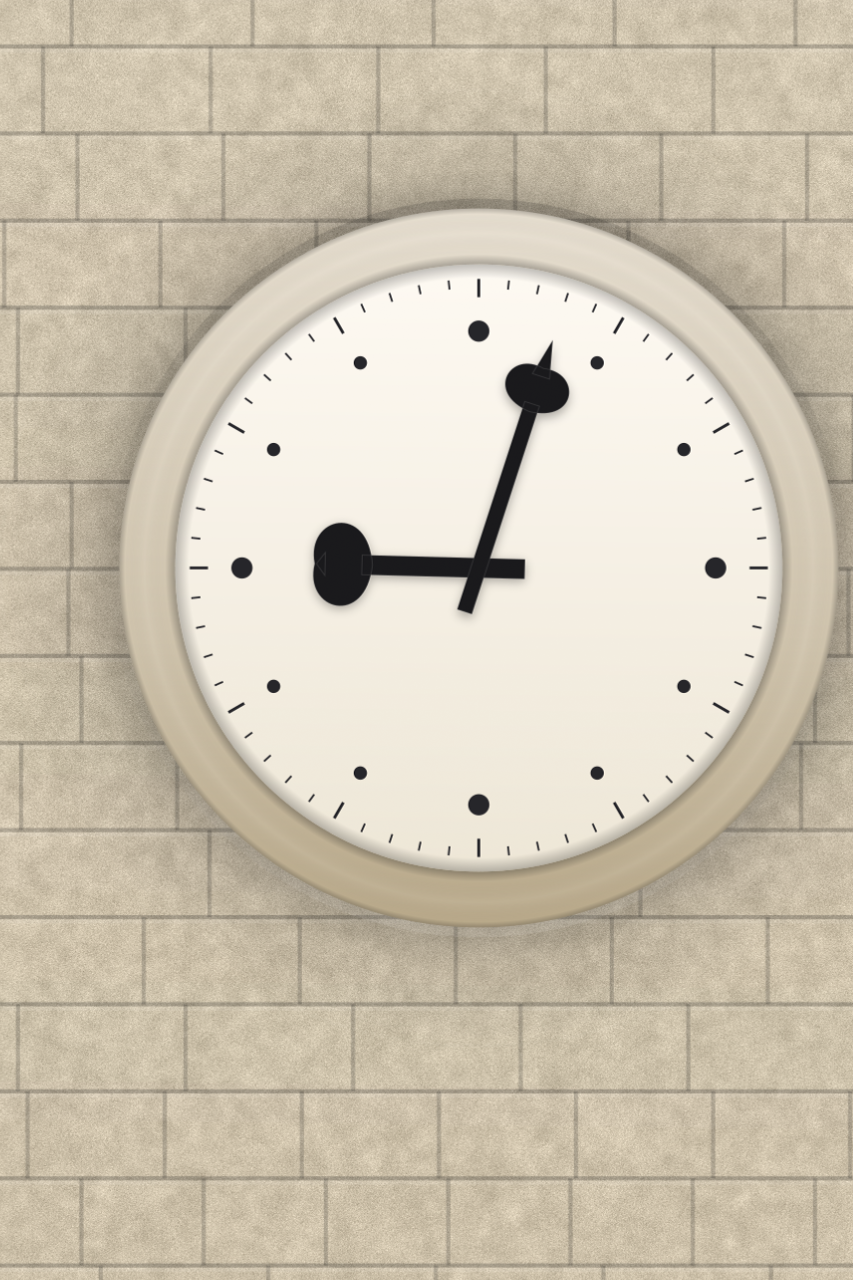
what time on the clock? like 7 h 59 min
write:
9 h 03 min
